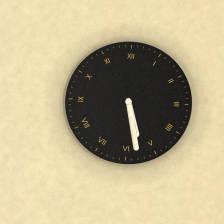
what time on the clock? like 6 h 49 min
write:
5 h 28 min
